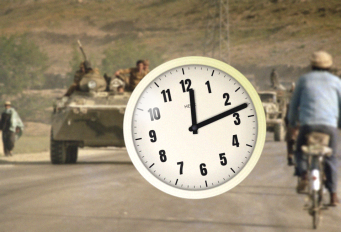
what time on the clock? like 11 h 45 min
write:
12 h 13 min
